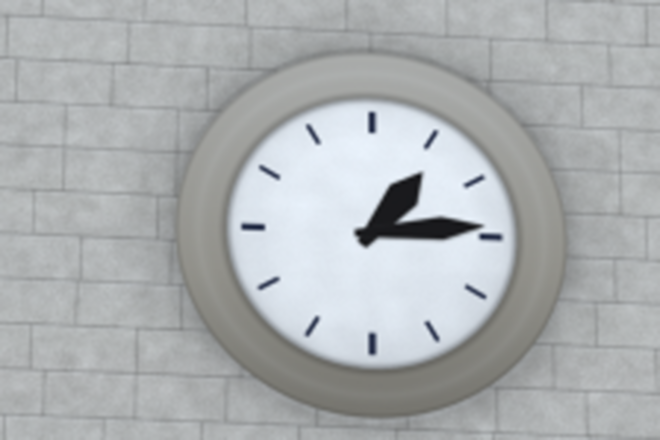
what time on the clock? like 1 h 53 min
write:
1 h 14 min
